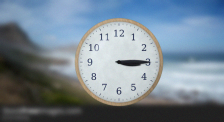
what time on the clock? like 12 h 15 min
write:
3 h 15 min
